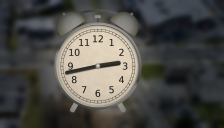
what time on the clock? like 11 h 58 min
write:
2 h 43 min
